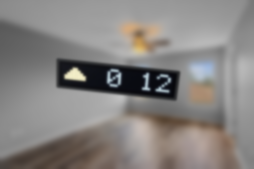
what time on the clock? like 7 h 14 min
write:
0 h 12 min
